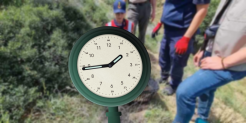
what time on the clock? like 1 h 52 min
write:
1 h 44 min
